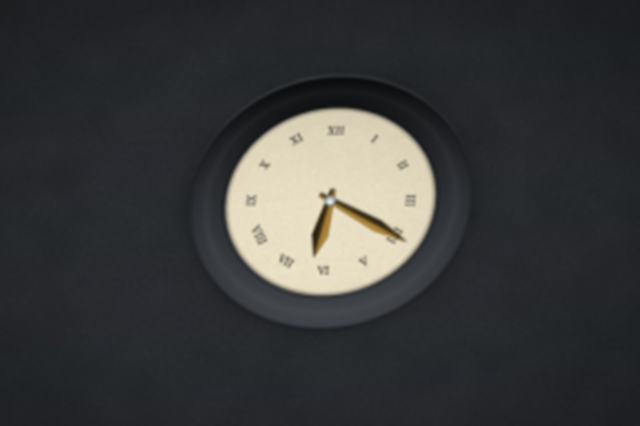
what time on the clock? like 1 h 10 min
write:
6 h 20 min
